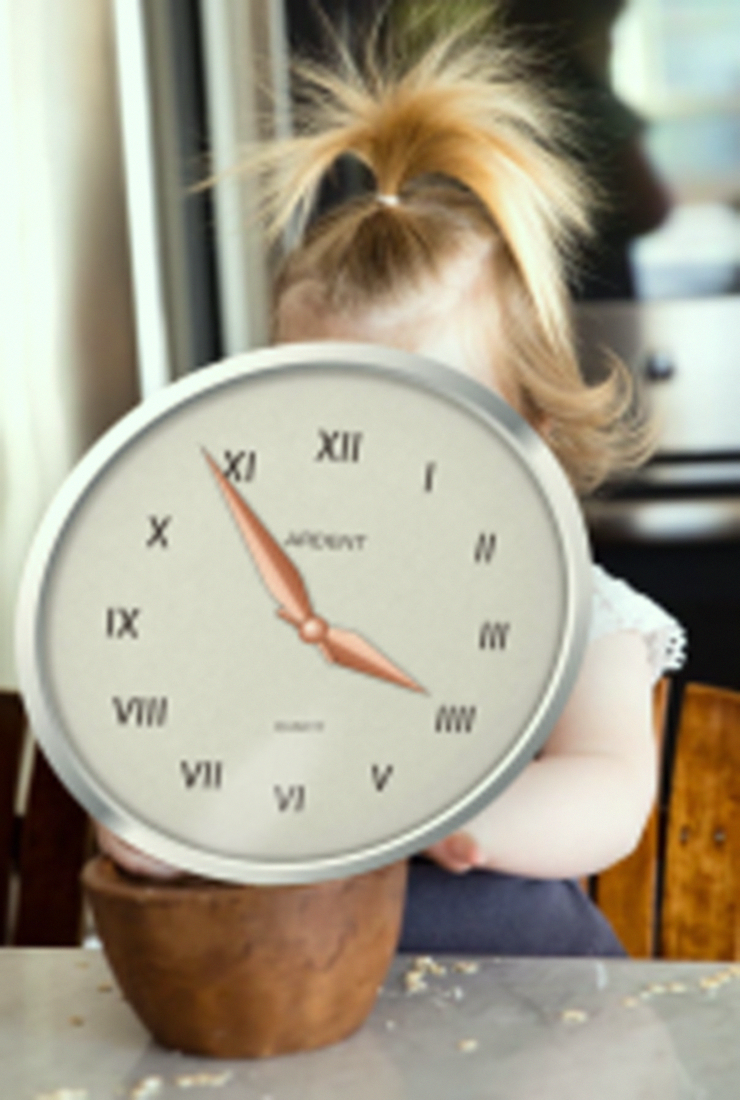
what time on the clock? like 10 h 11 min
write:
3 h 54 min
